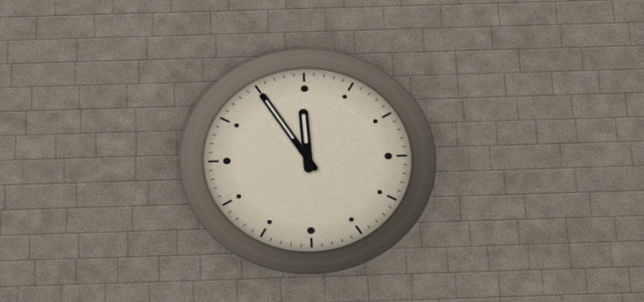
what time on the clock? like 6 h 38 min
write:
11 h 55 min
